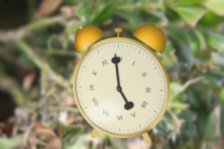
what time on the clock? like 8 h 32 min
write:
4 h 59 min
